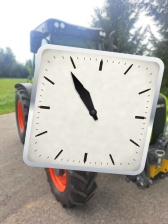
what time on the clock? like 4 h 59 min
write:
10 h 54 min
